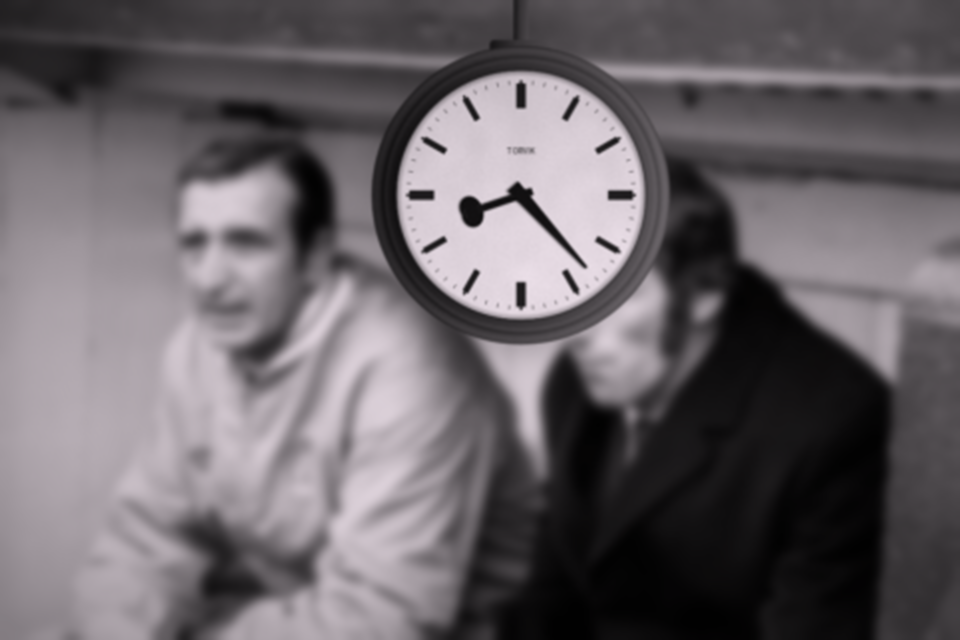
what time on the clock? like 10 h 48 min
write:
8 h 23 min
